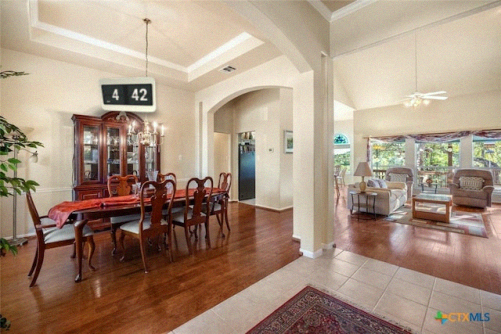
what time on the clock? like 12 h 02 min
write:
4 h 42 min
